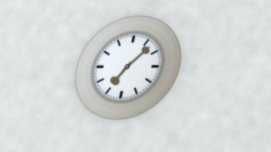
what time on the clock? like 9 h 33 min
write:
7 h 07 min
